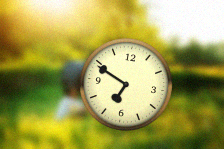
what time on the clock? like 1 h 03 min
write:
6 h 49 min
